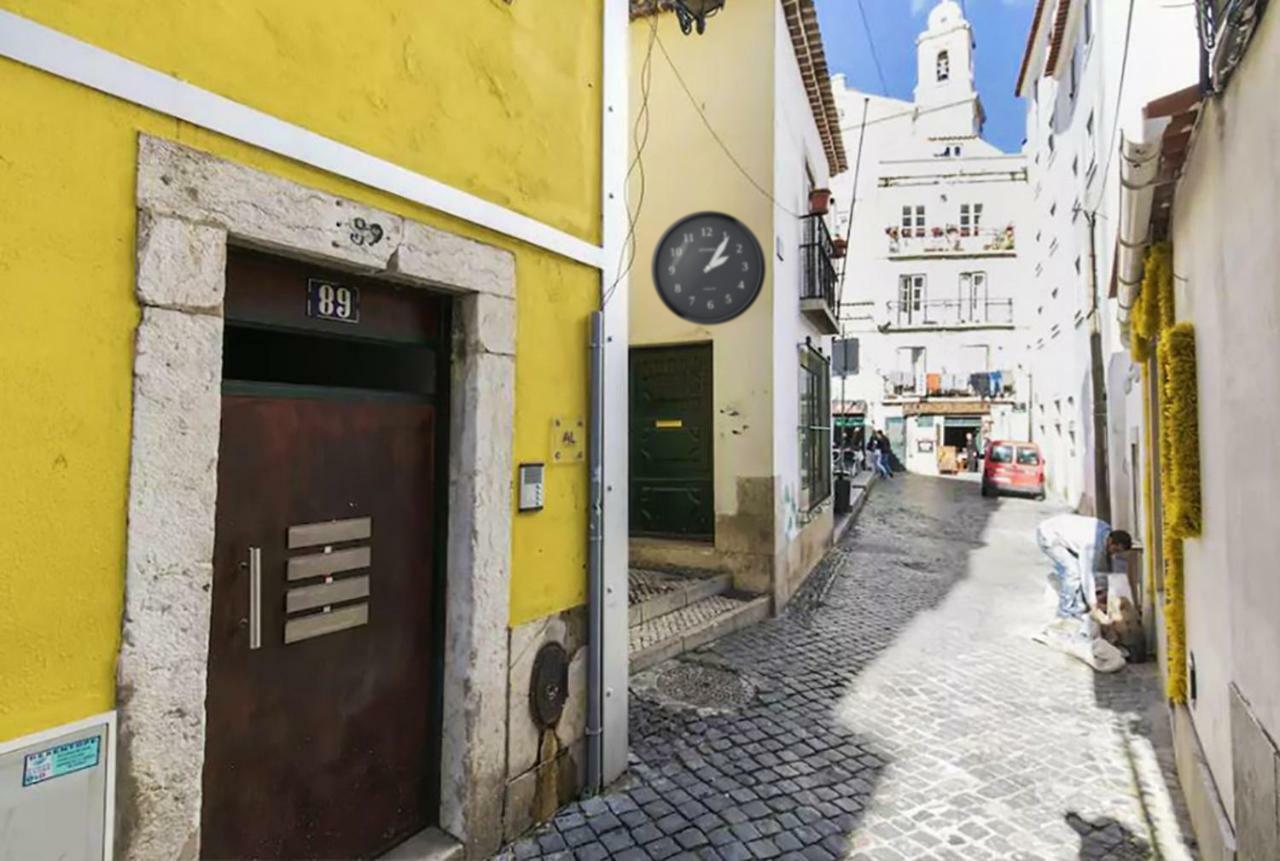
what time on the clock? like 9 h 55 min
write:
2 h 06 min
